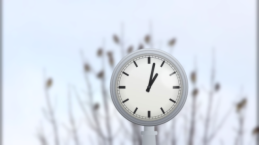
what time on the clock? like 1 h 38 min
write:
1 h 02 min
